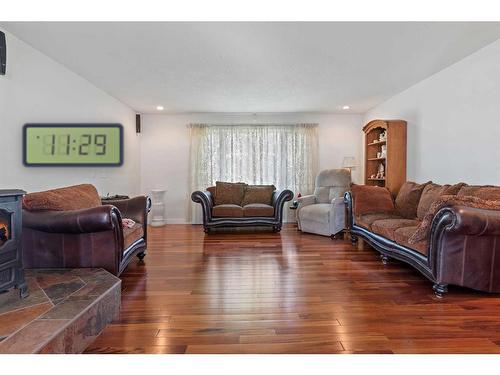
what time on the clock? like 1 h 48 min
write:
11 h 29 min
